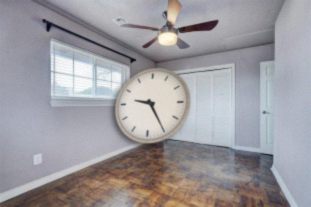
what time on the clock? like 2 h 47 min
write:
9 h 25 min
